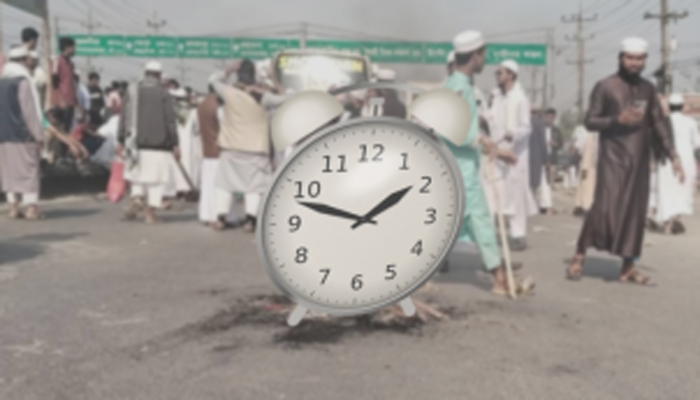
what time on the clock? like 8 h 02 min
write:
1 h 48 min
